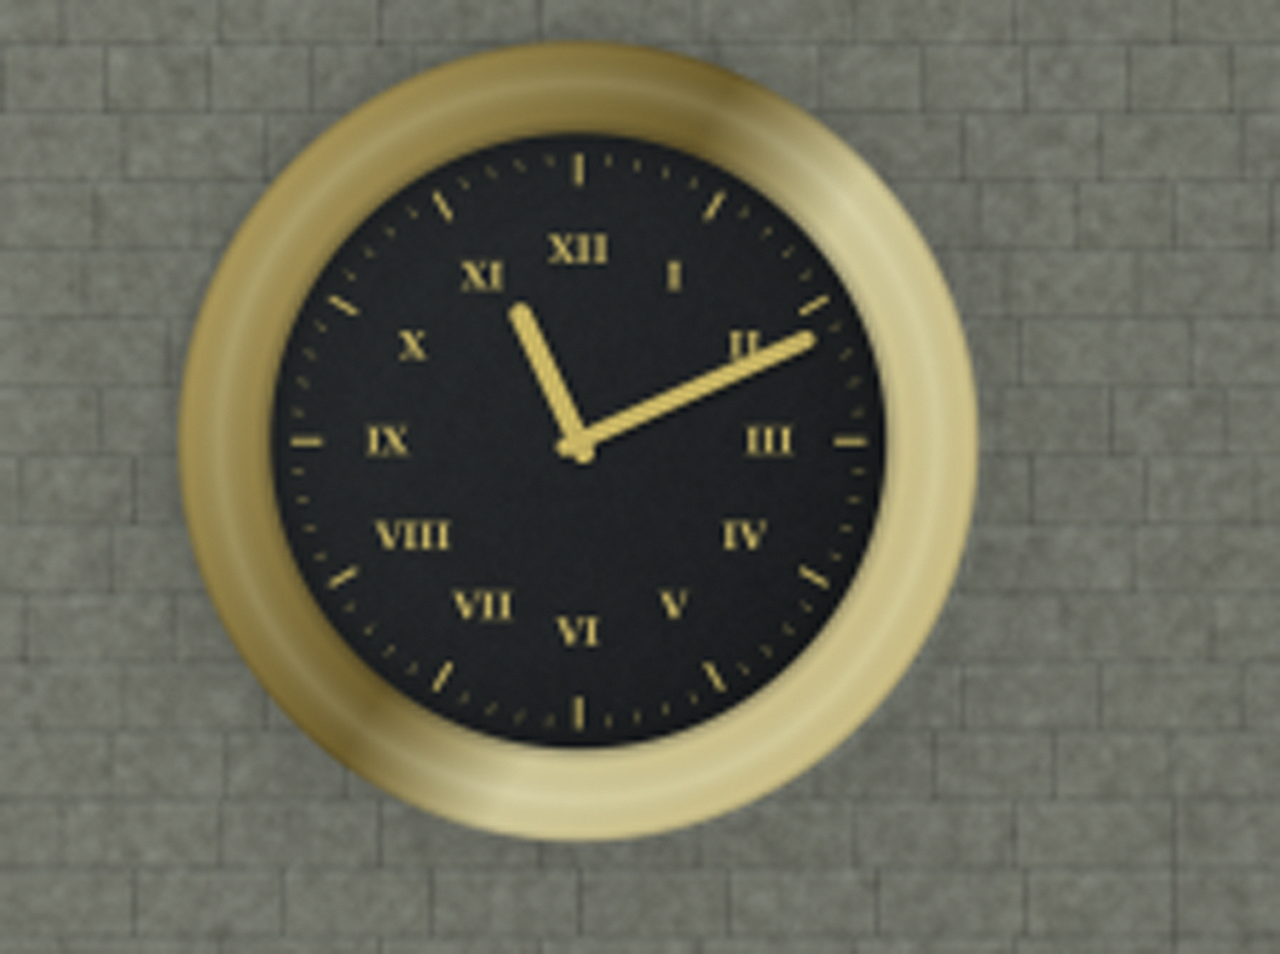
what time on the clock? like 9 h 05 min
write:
11 h 11 min
